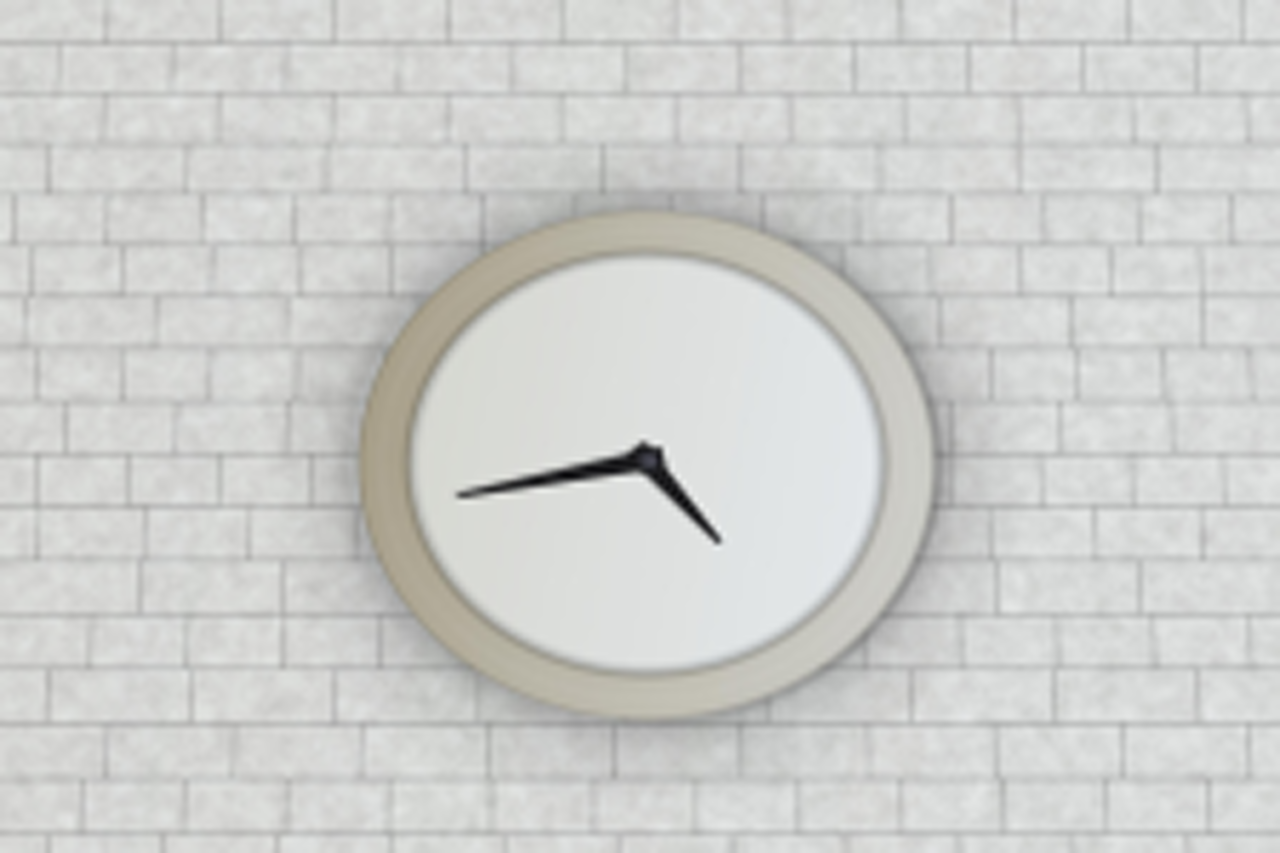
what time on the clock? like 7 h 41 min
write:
4 h 43 min
